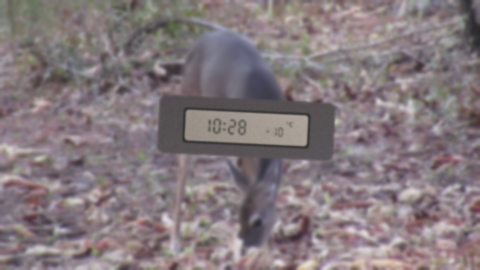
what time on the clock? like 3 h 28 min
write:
10 h 28 min
